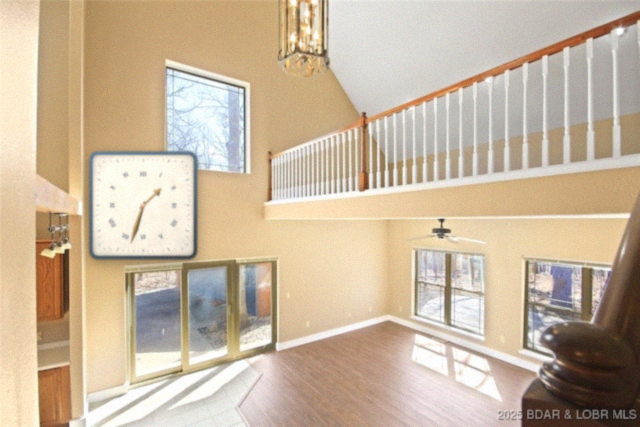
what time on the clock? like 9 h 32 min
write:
1 h 33 min
